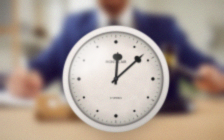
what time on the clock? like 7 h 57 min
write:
12 h 08 min
